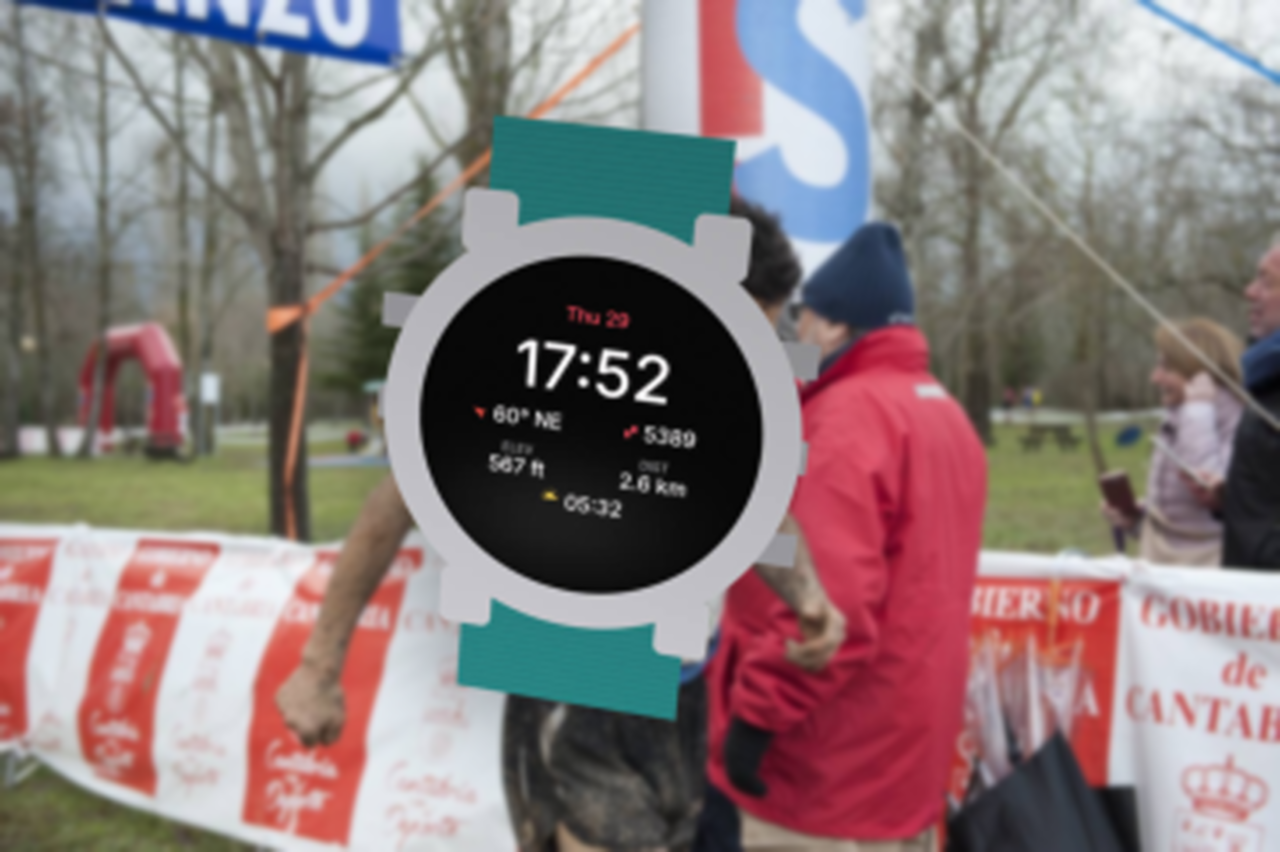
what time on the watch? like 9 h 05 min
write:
17 h 52 min
